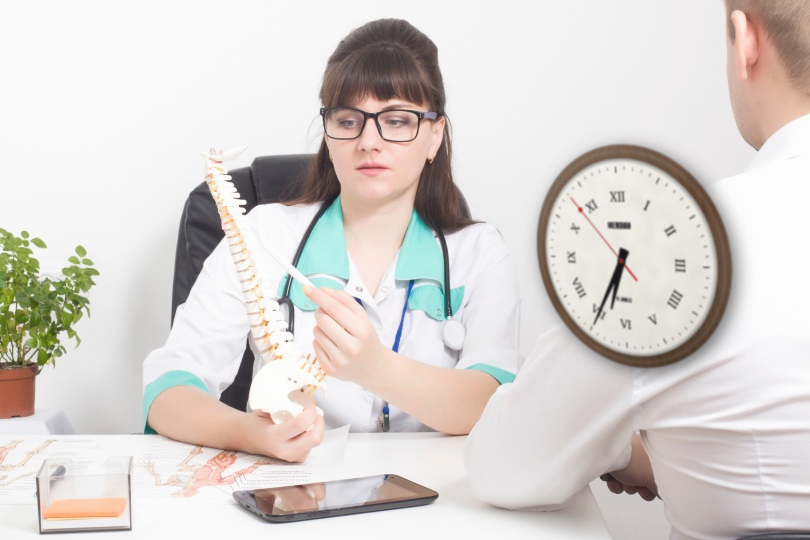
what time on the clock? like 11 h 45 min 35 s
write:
6 h 34 min 53 s
